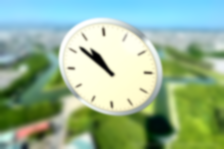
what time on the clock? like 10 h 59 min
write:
10 h 52 min
